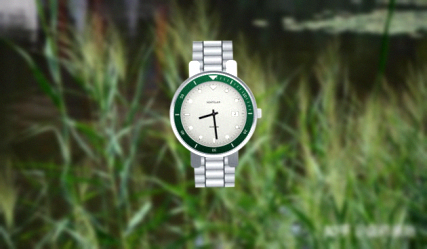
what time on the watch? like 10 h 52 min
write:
8 h 29 min
